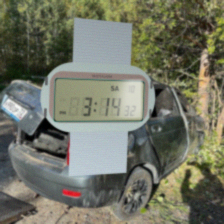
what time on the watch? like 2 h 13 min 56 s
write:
3 h 14 min 32 s
